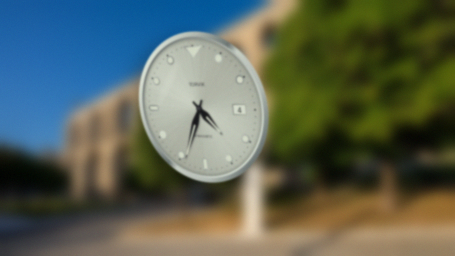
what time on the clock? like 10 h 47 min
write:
4 h 34 min
